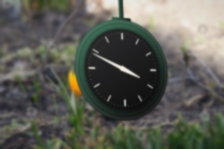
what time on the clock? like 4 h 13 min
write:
3 h 49 min
